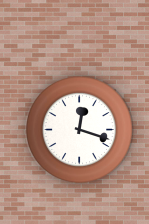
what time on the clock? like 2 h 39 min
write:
12 h 18 min
